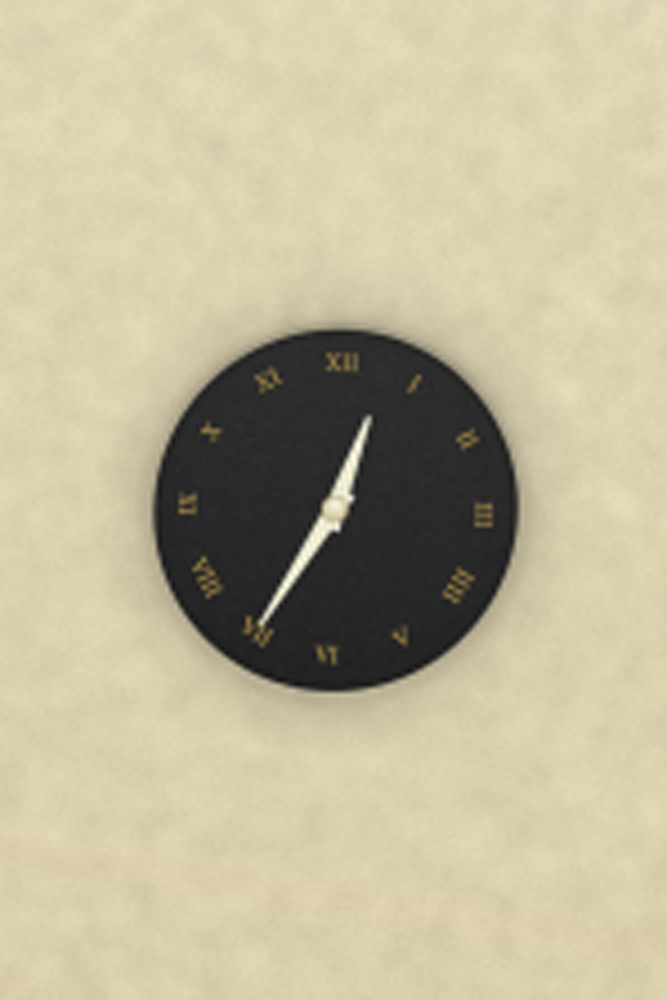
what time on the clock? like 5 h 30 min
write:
12 h 35 min
